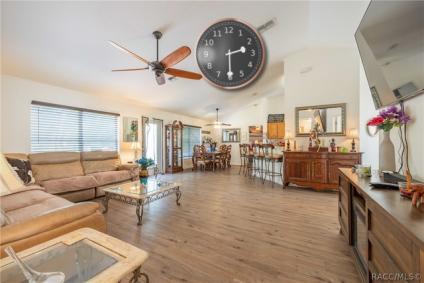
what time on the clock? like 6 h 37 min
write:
2 h 30 min
